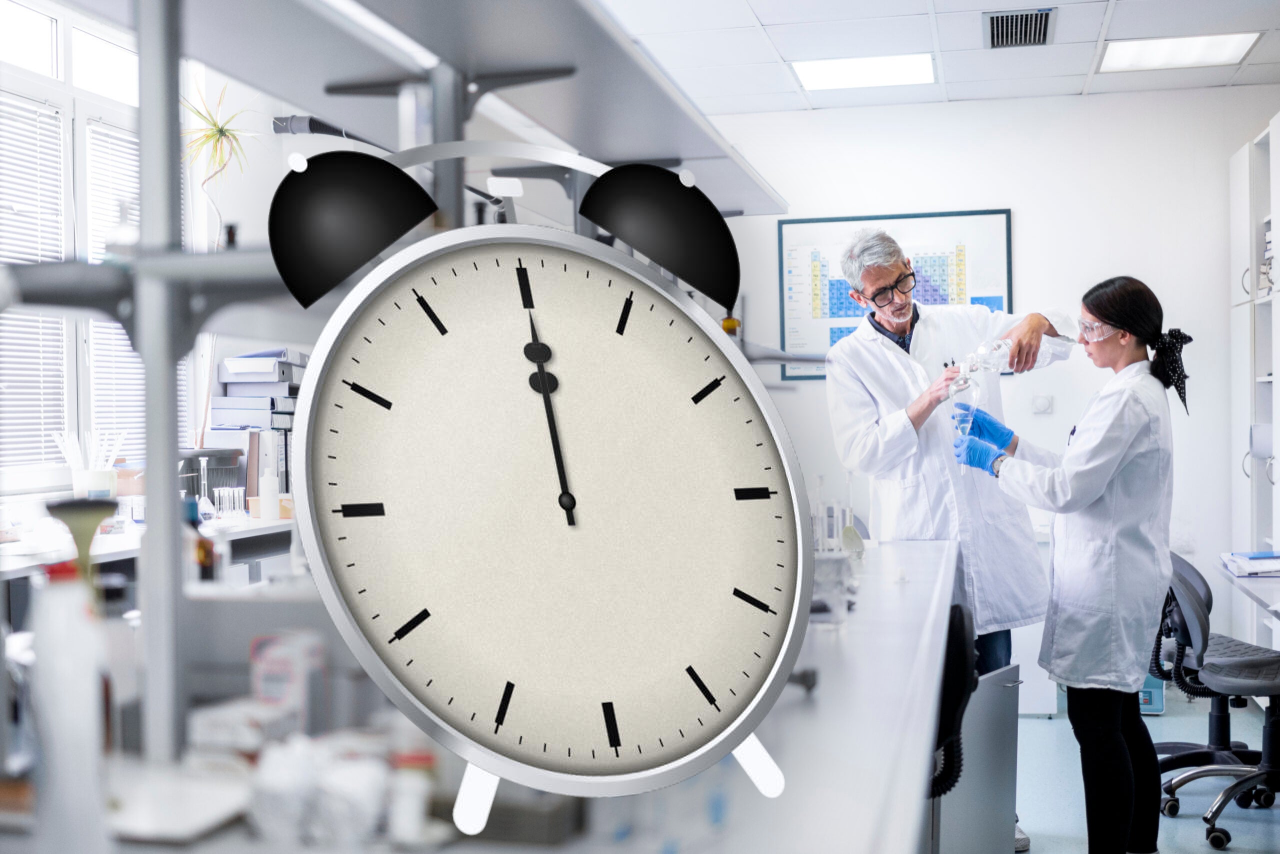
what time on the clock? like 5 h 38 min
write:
12 h 00 min
